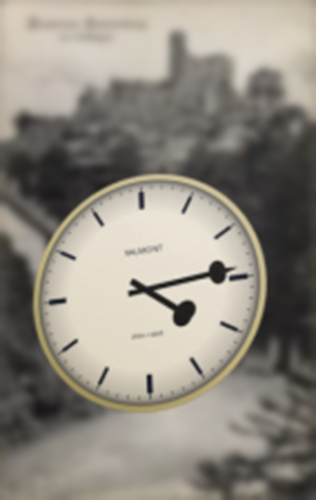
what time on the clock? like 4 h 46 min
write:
4 h 14 min
